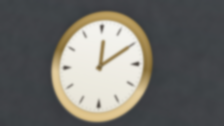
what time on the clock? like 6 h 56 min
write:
12 h 10 min
